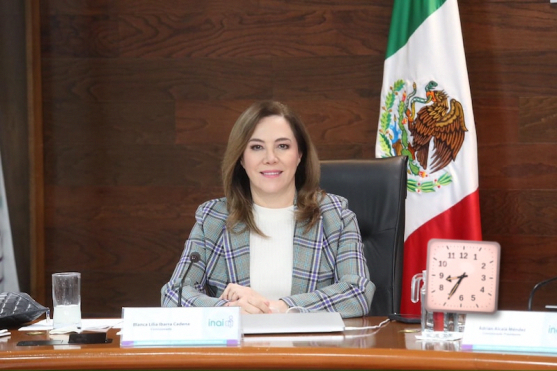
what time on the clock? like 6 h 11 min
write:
8 h 35 min
